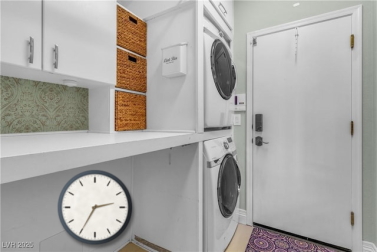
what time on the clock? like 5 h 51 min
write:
2 h 35 min
